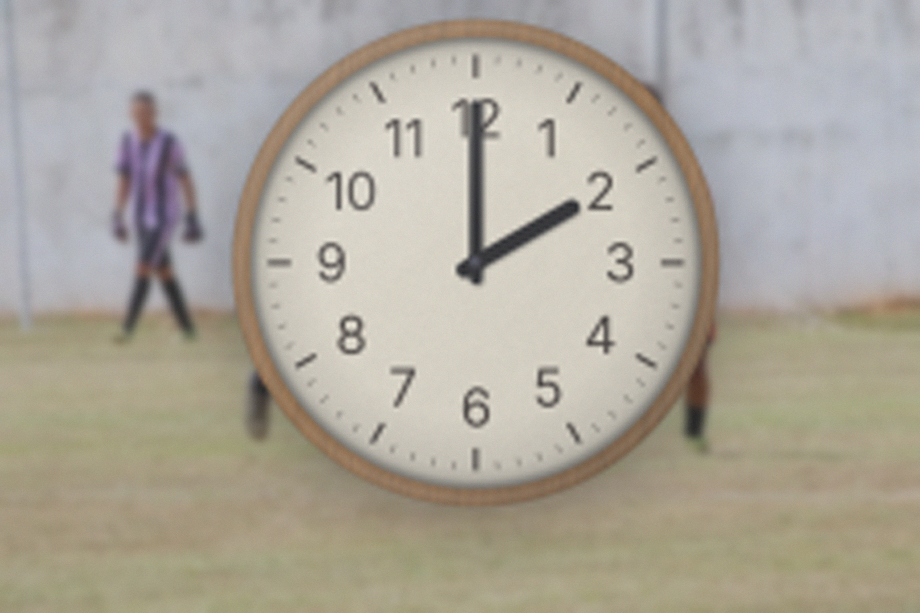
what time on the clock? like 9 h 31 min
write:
2 h 00 min
